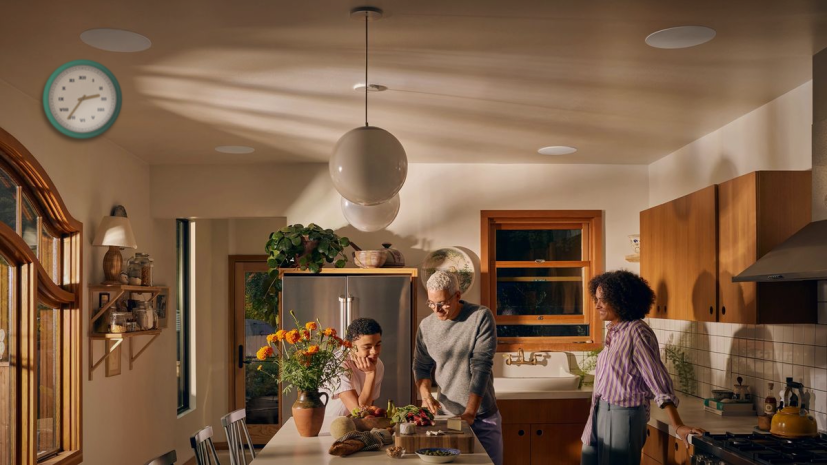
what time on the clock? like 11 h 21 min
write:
2 h 36 min
